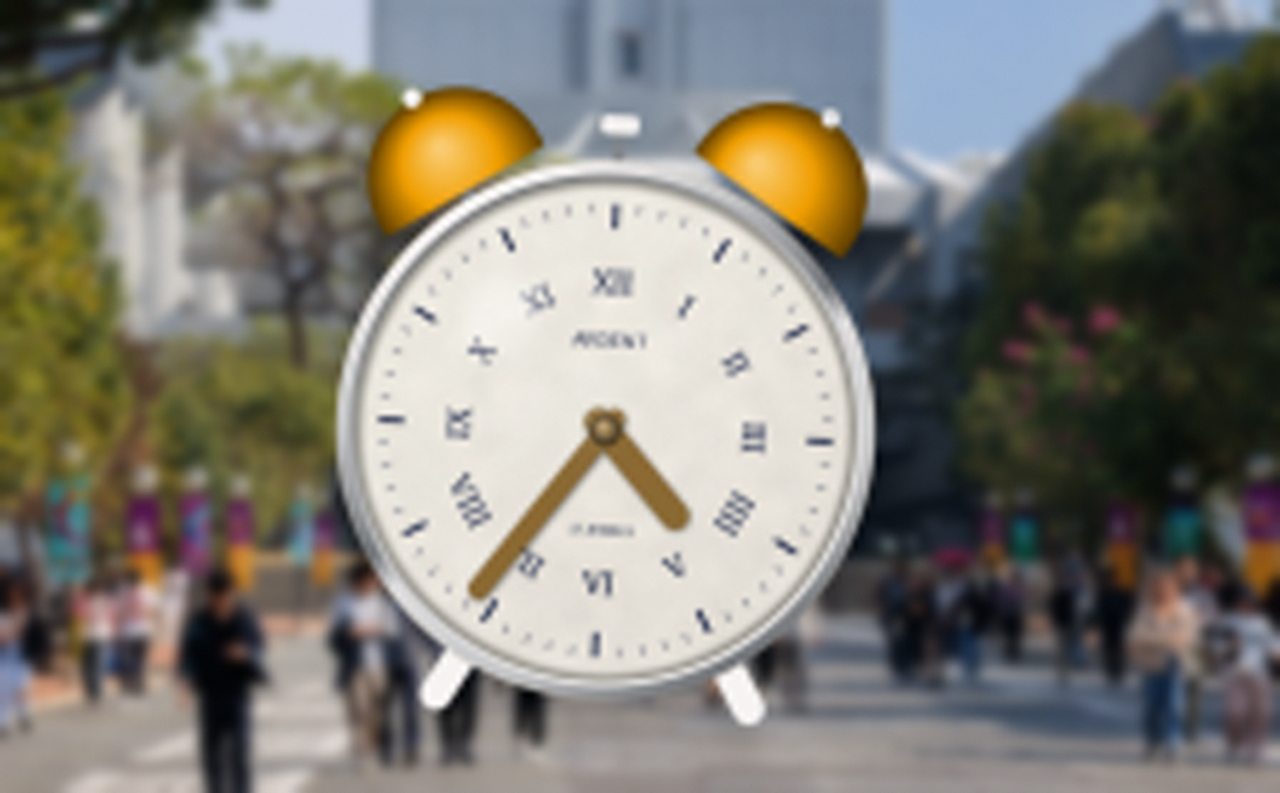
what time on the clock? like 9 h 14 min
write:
4 h 36 min
